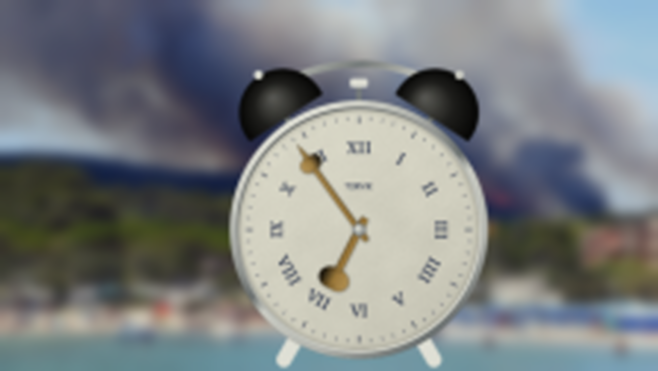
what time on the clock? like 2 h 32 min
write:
6 h 54 min
